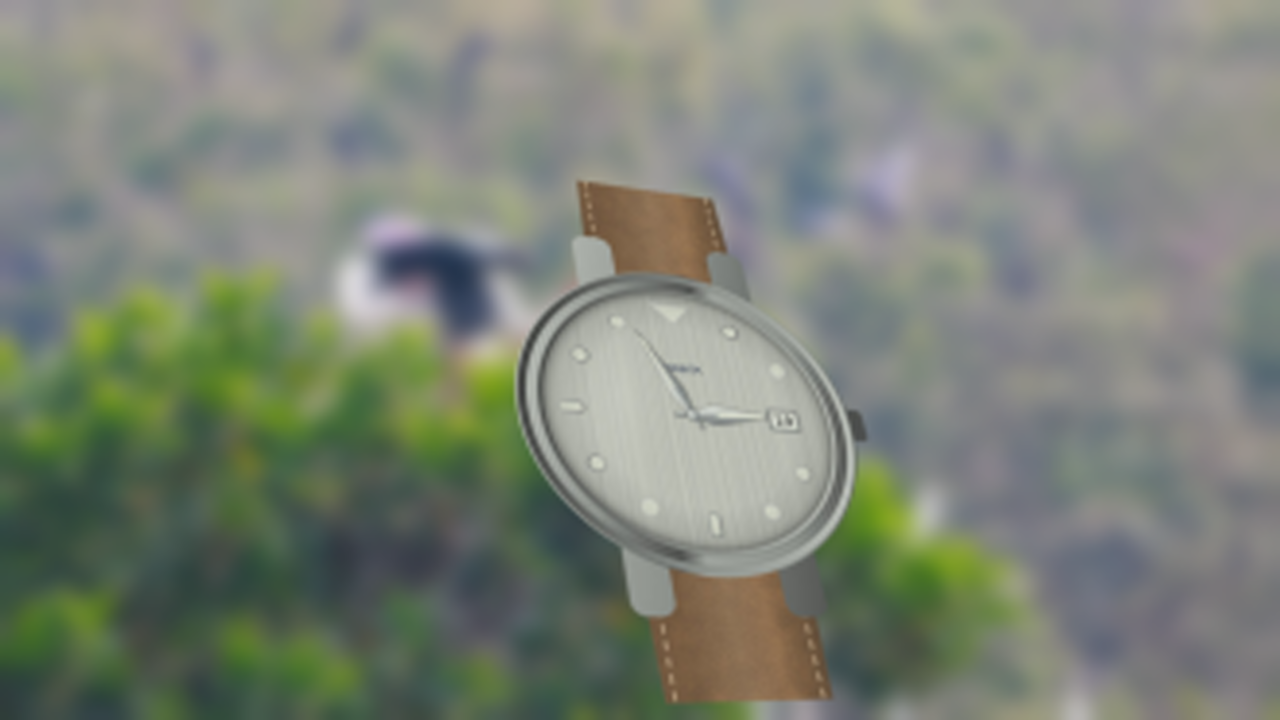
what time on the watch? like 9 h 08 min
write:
2 h 56 min
